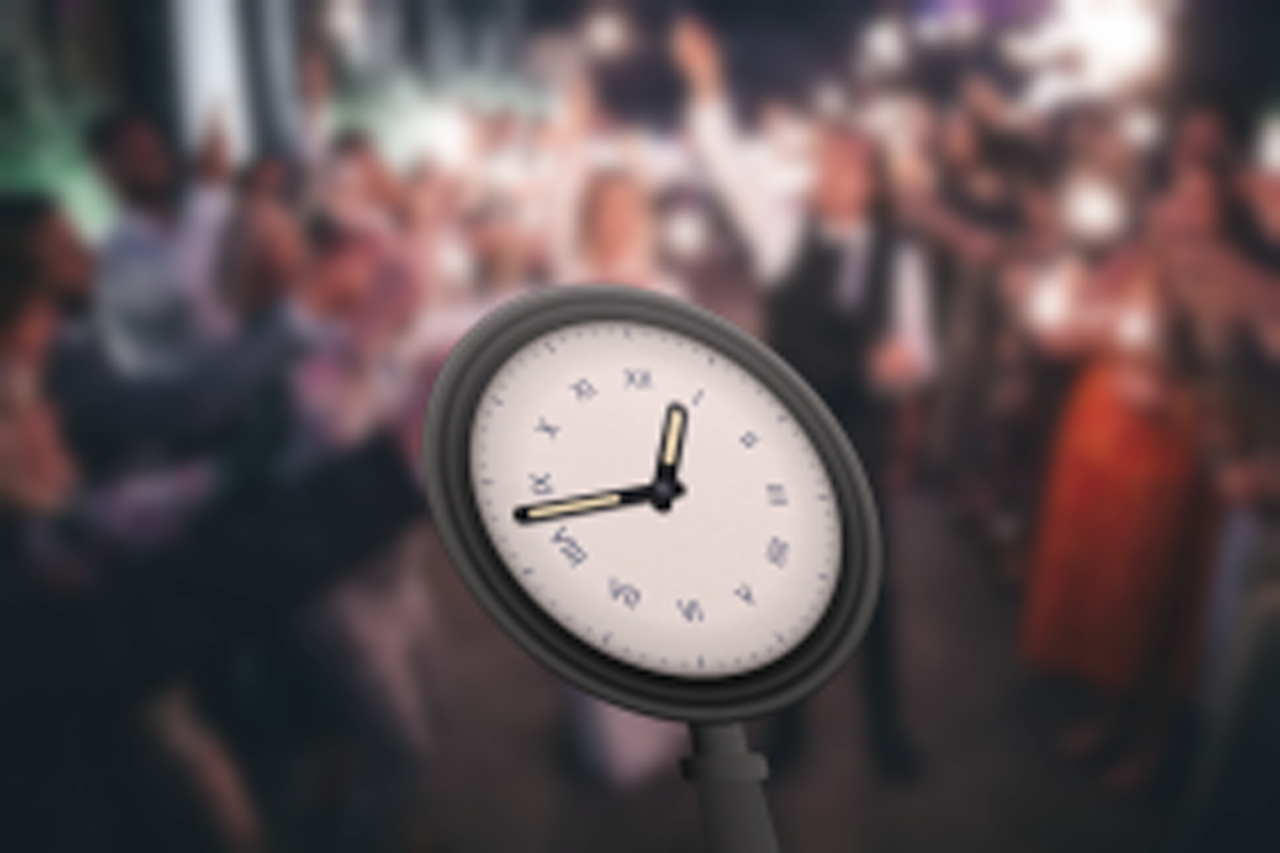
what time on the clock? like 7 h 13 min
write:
12 h 43 min
